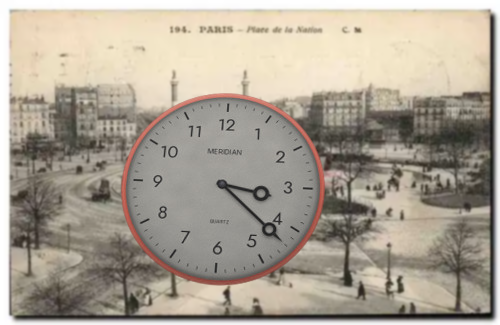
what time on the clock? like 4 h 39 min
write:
3 h 22 min
